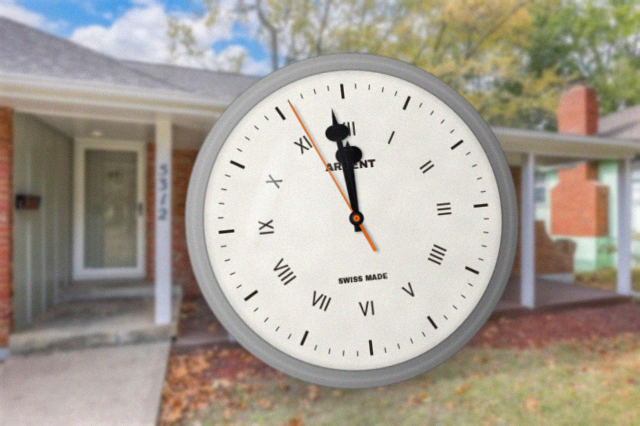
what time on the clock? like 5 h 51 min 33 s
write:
11 h 58 min 56 s
